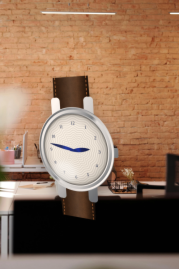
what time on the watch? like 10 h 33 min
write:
2 h 47 min
